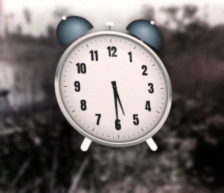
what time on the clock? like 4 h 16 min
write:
5 h 30 min
